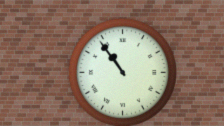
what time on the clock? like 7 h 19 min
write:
10 h 54 min
